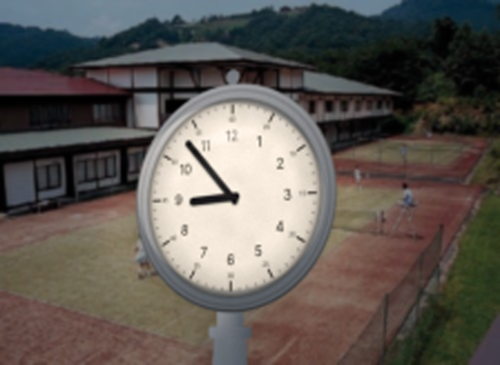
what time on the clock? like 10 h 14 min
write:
8 h 53 min
